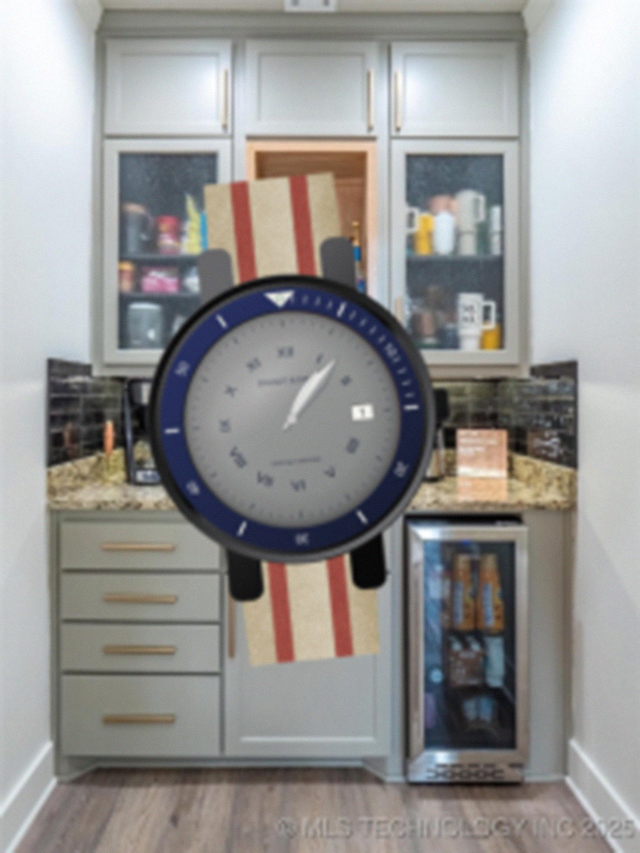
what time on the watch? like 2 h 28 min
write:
1 h 07 min
